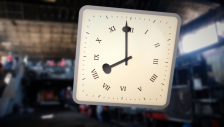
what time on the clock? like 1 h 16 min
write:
7 h 59 min
